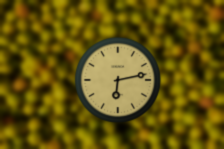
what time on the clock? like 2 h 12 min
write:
6 h 13 min
